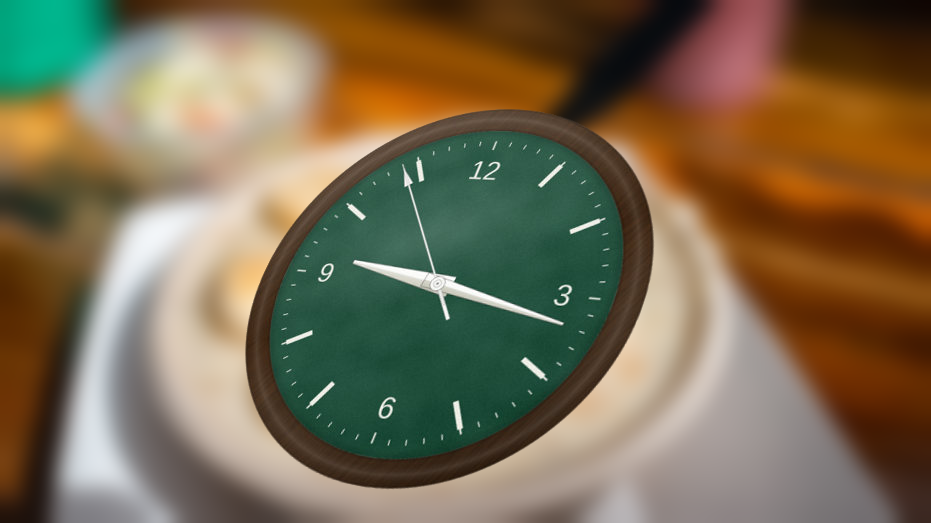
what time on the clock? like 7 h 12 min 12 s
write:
9 h 16 min 54 s
